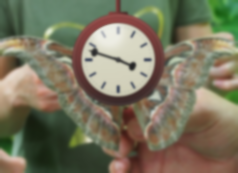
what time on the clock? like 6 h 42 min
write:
3 h 48 min
